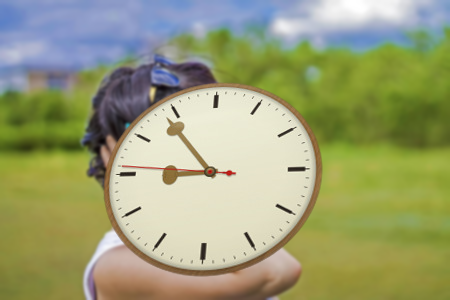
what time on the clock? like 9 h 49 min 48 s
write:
8 h 53 min 46 s
